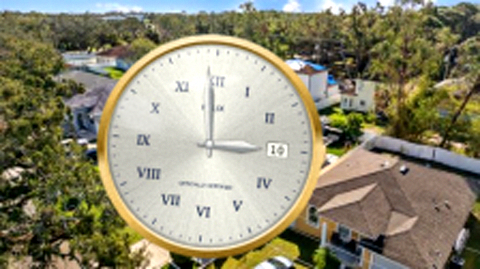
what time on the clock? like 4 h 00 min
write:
2 h 59 min
